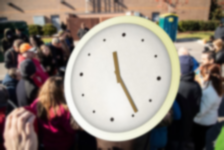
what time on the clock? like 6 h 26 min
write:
11 h 24 min
